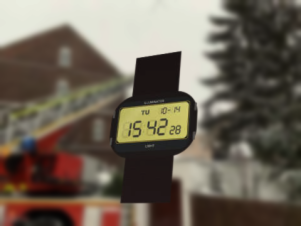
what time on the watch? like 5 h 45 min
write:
15 h 42 min
